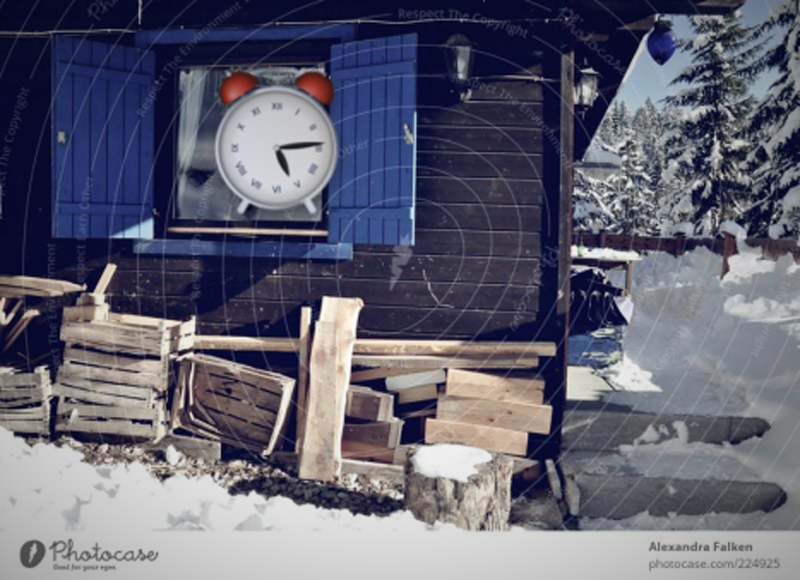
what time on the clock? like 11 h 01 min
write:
5 h 14 min
